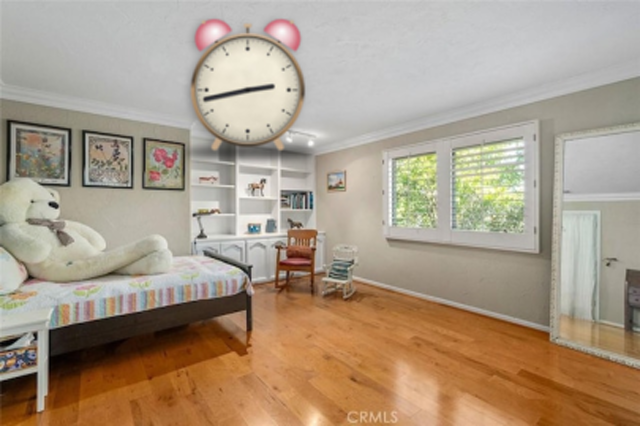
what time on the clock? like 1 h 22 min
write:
2 h 43 min
